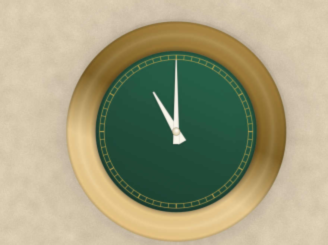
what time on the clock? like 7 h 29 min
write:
11 h 00 min
